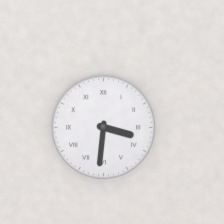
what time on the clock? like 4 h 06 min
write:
3 h 31 min
